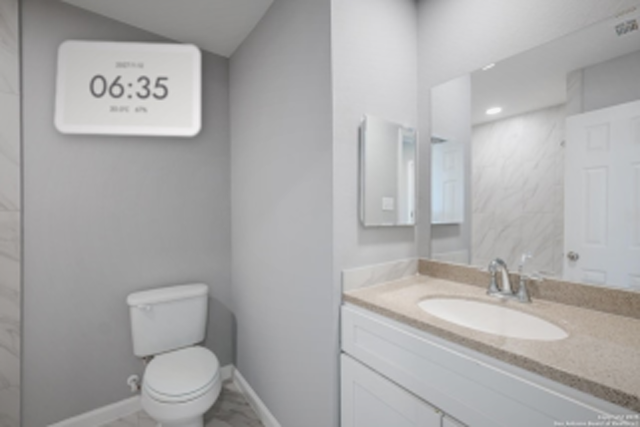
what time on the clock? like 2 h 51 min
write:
6 h 35 min
